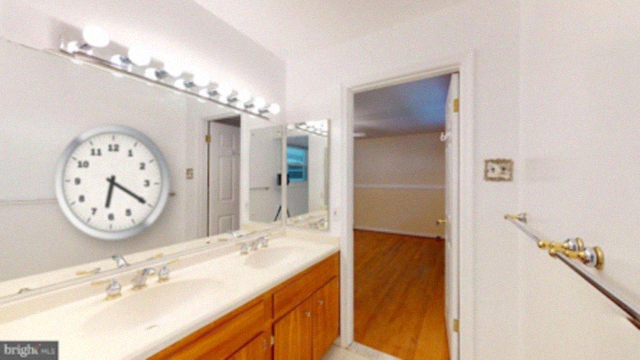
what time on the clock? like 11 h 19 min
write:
6 h 20 min
